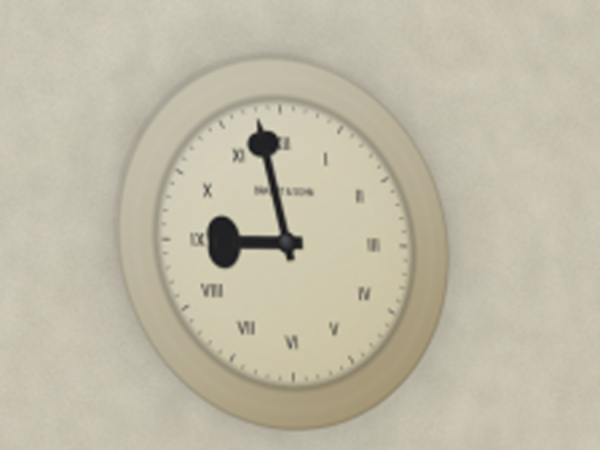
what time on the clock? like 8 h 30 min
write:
8 h 58 min
